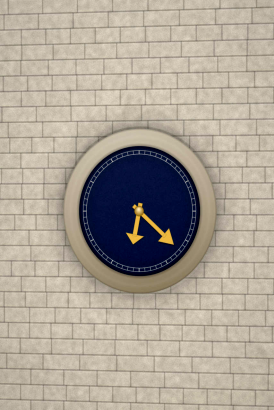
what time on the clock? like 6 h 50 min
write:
6 h 22 min
